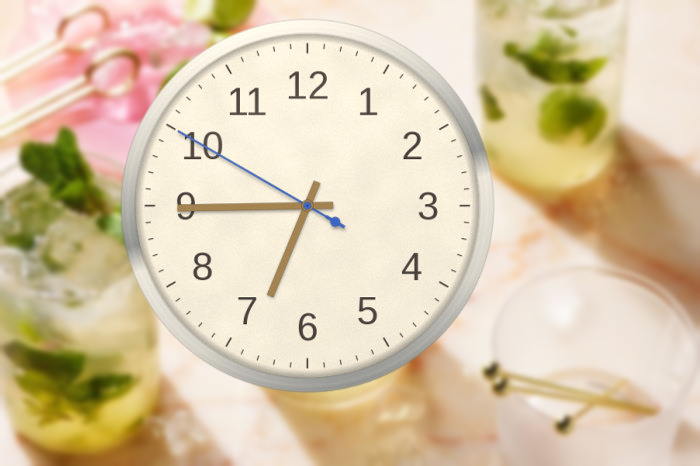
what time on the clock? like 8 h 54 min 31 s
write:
6 h 44 min 50 s
